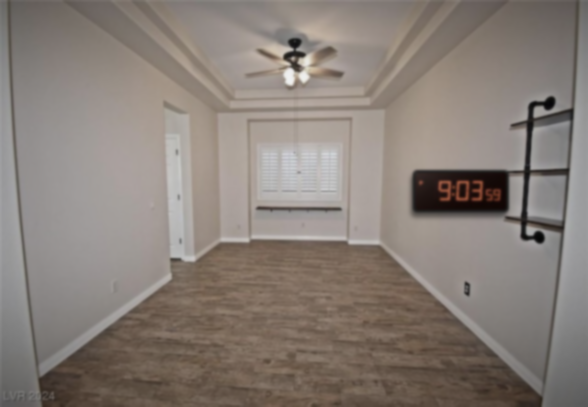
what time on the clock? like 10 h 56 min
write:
9 h 03 min
